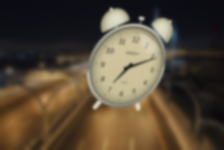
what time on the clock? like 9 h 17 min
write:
7 h 11 min
